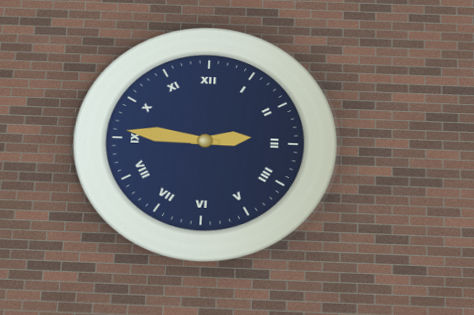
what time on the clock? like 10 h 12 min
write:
2 h 46 min
